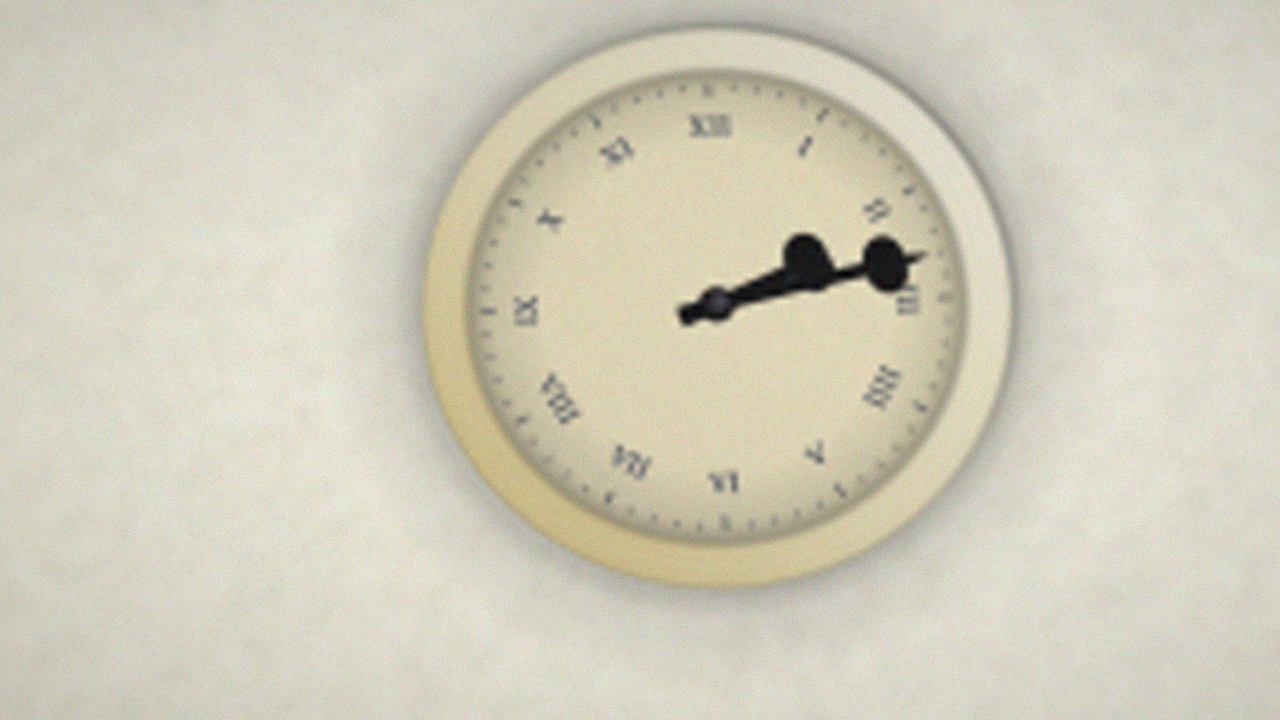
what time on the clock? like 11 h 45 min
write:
2 h 13 min
